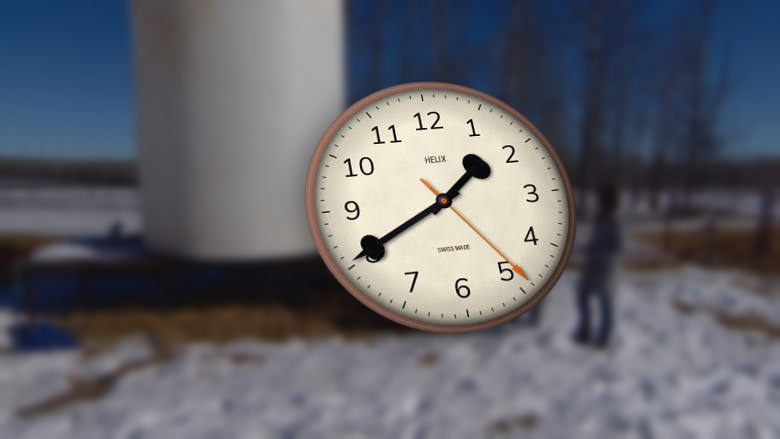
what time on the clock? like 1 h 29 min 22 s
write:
1 h 40 min 24 s
